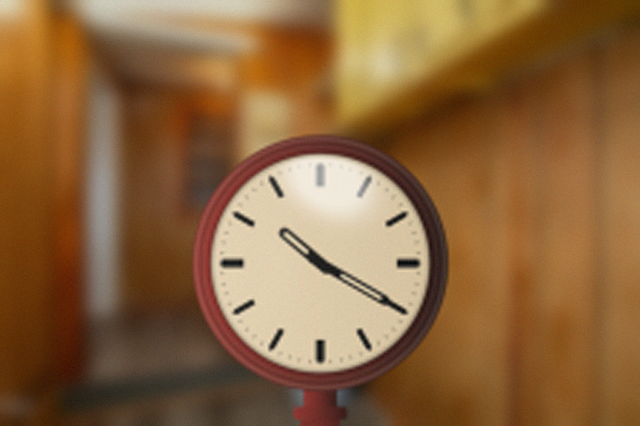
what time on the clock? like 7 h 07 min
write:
10 h 20 min
